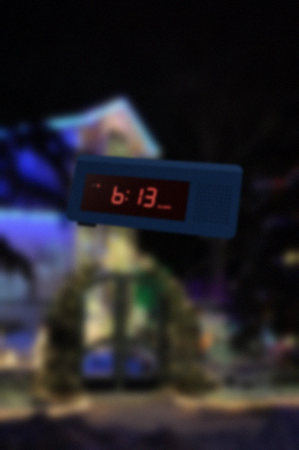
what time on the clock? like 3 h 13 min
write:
6 h 13 min
